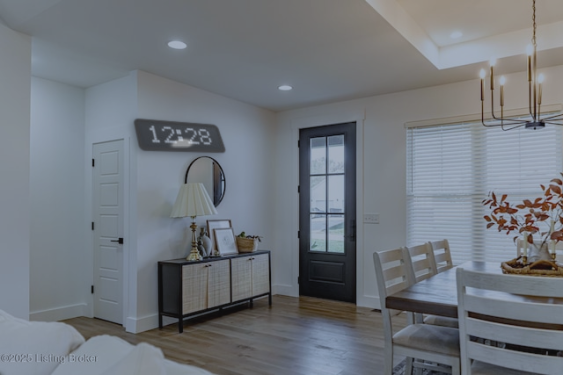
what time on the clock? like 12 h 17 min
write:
12 h 28 min
